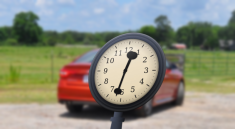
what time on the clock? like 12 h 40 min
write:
12 h 32 min
